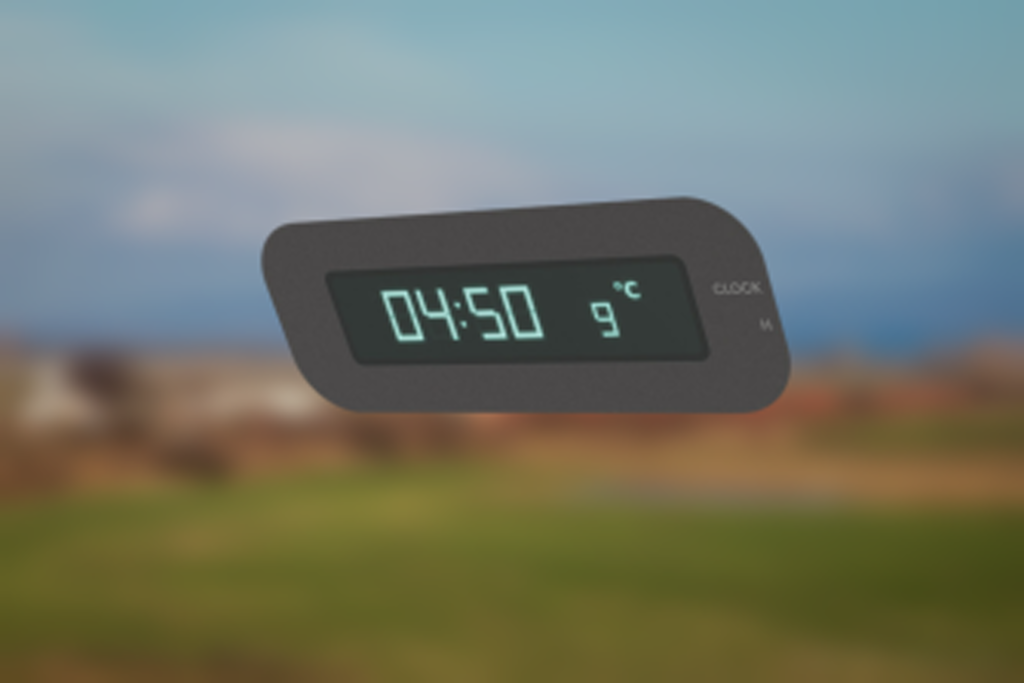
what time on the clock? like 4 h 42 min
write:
4 h 50 min
